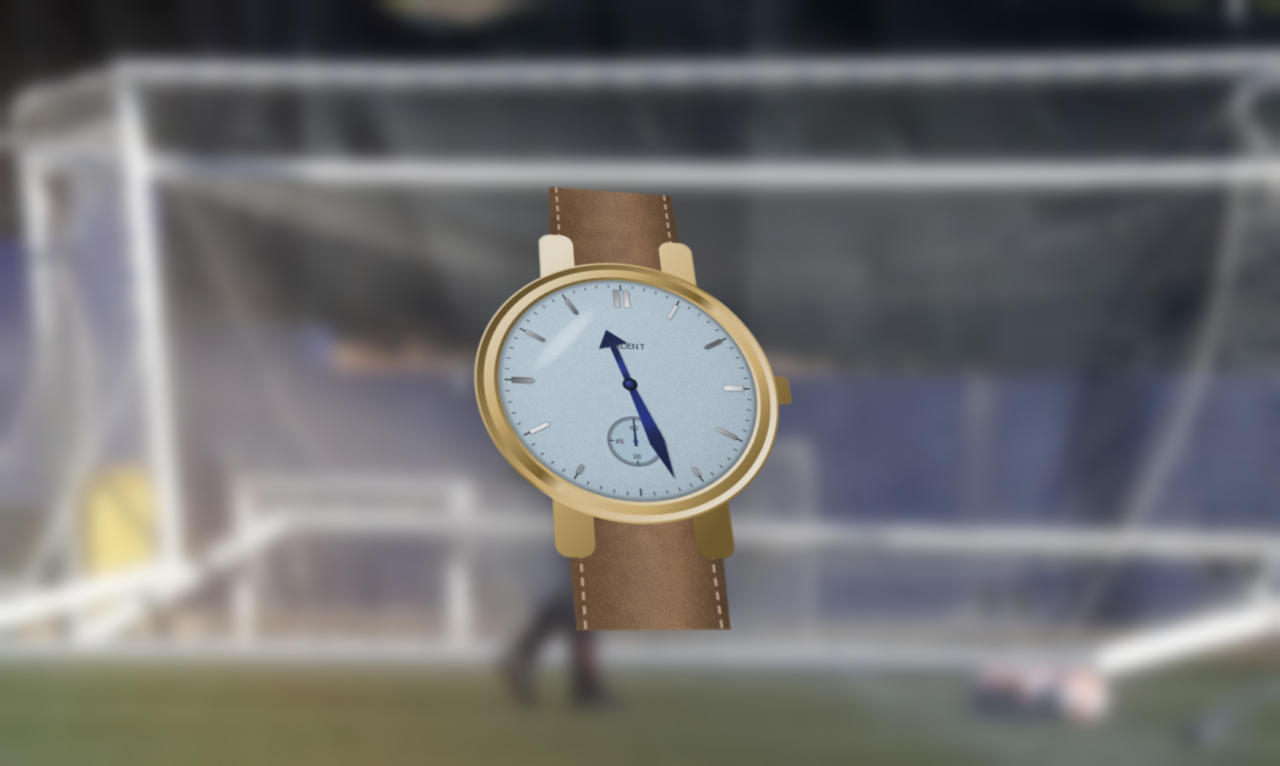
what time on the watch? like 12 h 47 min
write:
11 h 27 min
